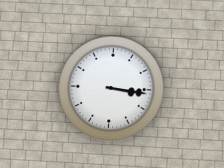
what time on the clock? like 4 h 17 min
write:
3 h 16 min
